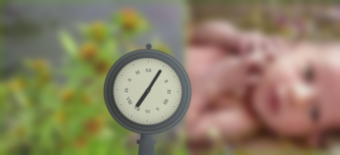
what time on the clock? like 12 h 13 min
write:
7 h 05 min
